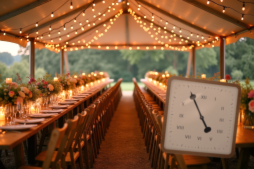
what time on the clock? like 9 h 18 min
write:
4 h 55 min
